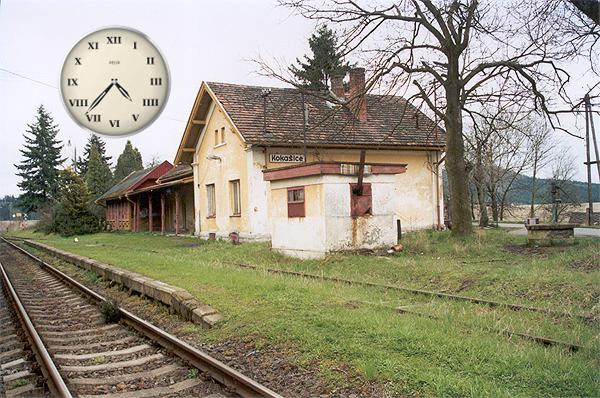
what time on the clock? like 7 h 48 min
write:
4 h 37 min
